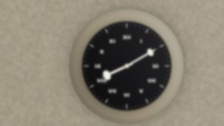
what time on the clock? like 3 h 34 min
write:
8 h 10 min
